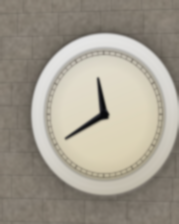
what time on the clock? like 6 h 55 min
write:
11 h 40 min
